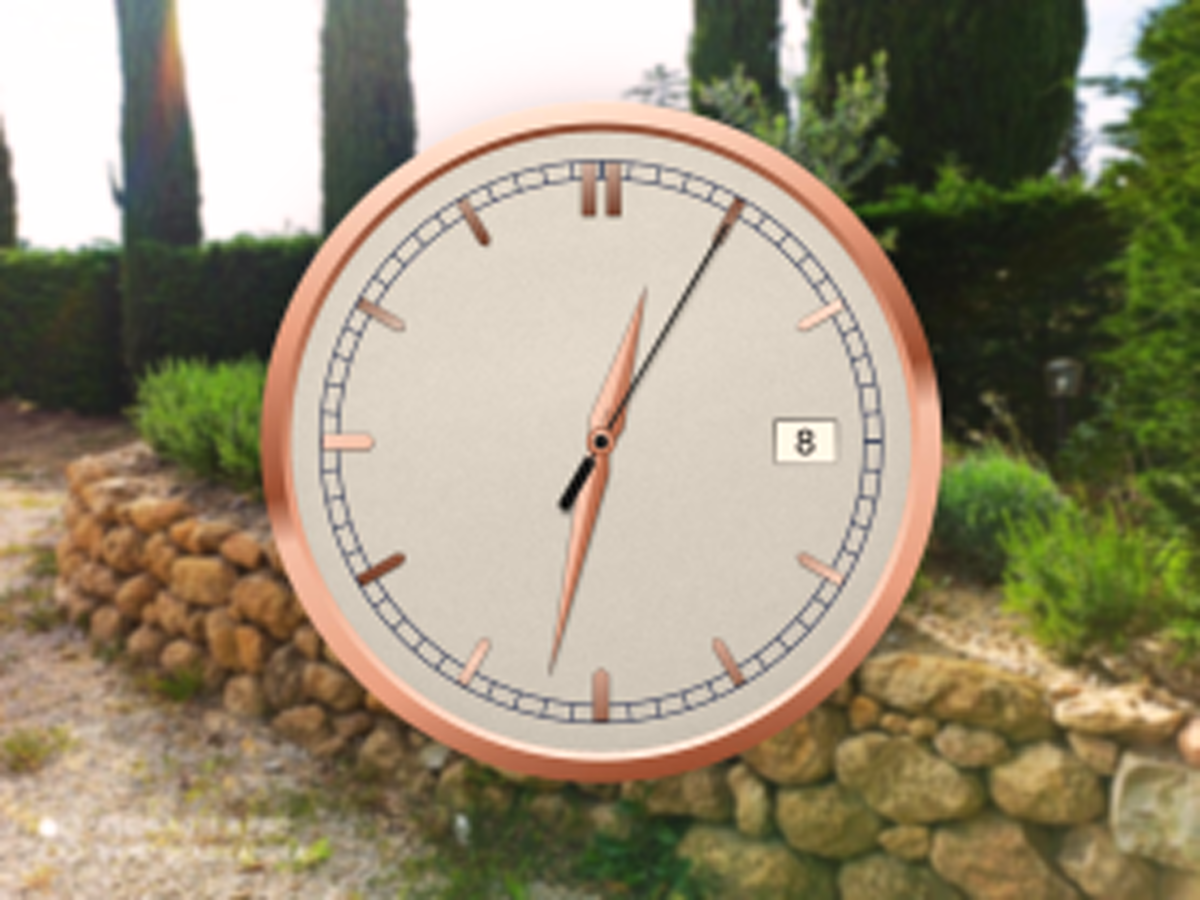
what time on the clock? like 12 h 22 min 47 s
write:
12 h 32 min 05 s
